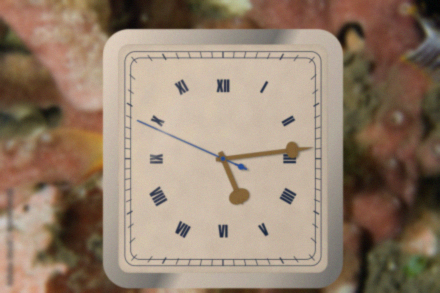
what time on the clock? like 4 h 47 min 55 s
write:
5 h 13 min 49 s
